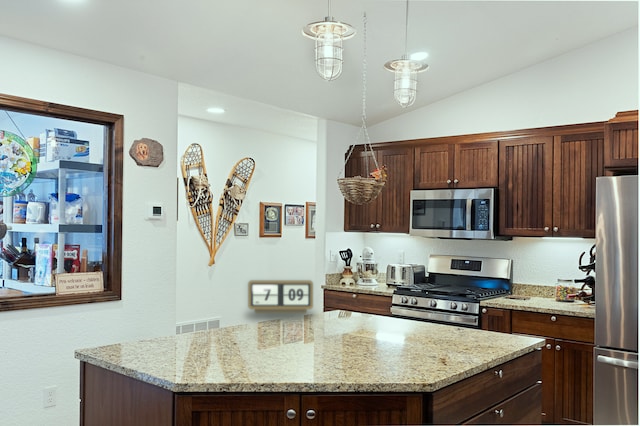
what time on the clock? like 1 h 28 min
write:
7 h 09 min
